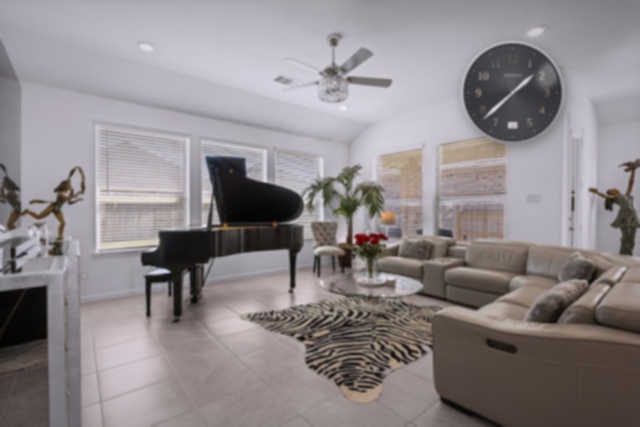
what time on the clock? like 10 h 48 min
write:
1 h 38 min
